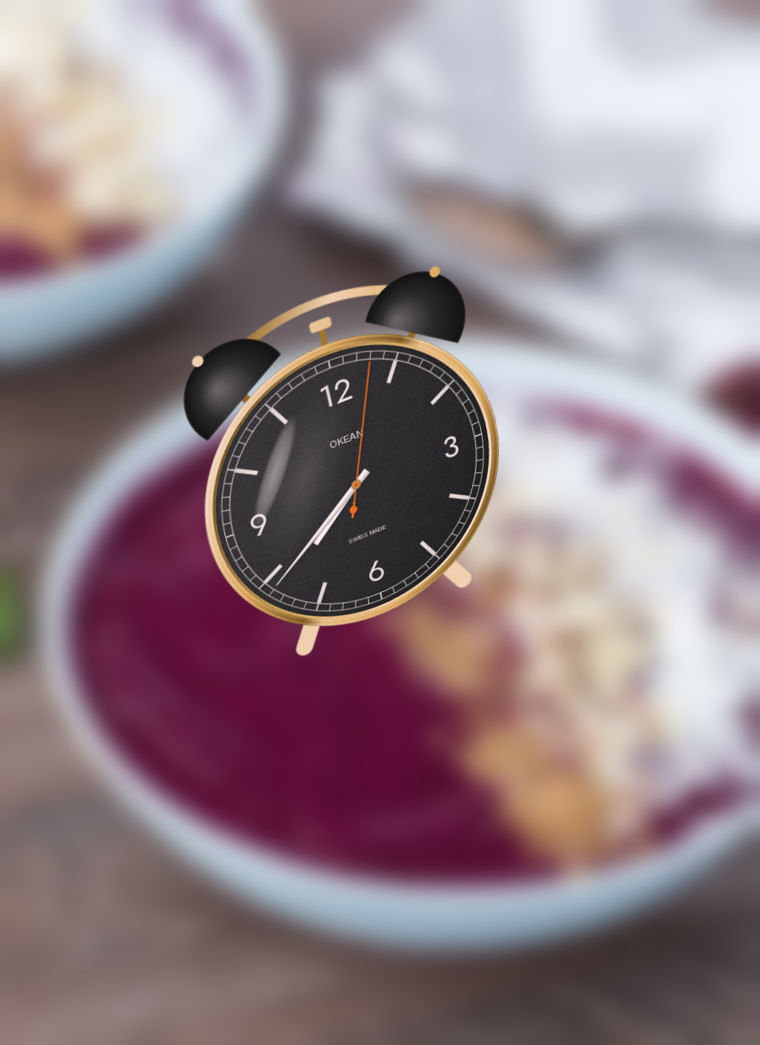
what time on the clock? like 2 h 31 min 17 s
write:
7 h 39 min 03 s
